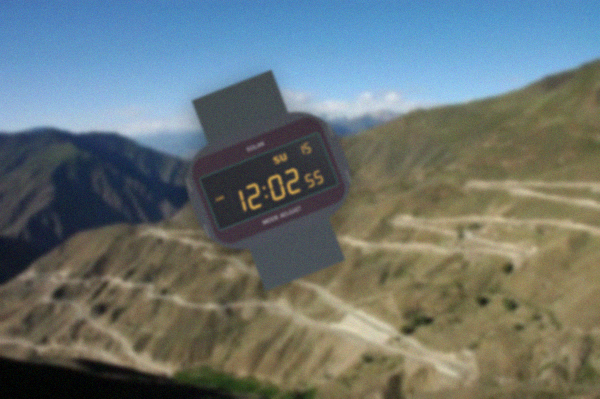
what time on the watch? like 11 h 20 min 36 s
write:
12 h 02 min 55 s
